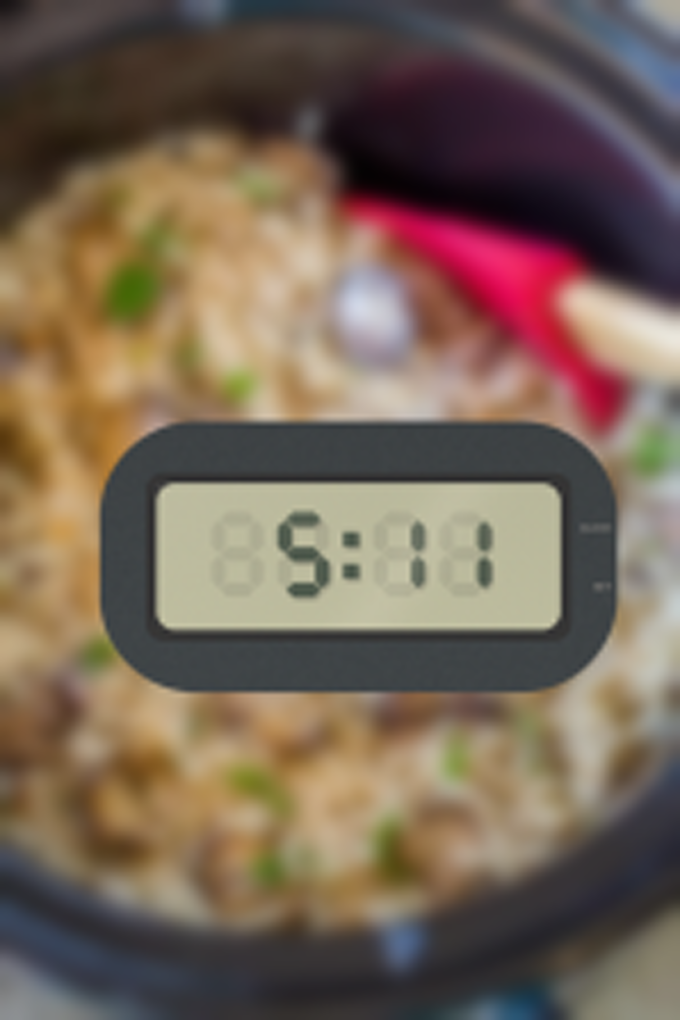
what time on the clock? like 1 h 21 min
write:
5 h 11 min
